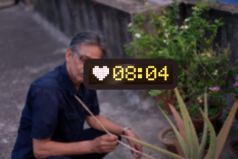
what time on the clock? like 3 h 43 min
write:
8 h 04 min
